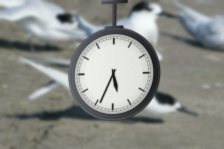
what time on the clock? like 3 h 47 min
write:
5 h 34 min
